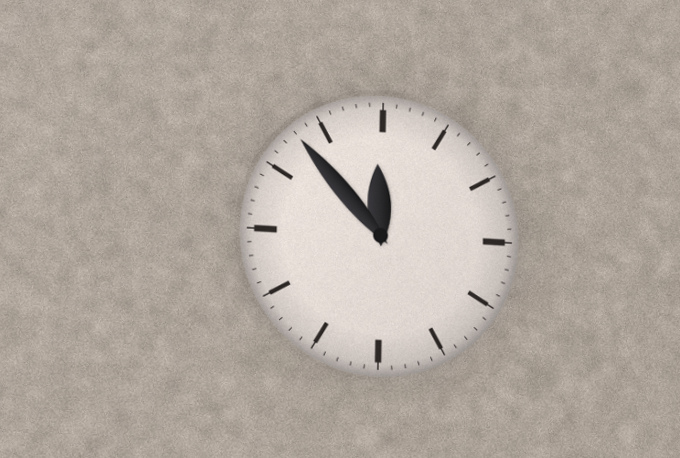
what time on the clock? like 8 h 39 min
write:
11 h 53 min
